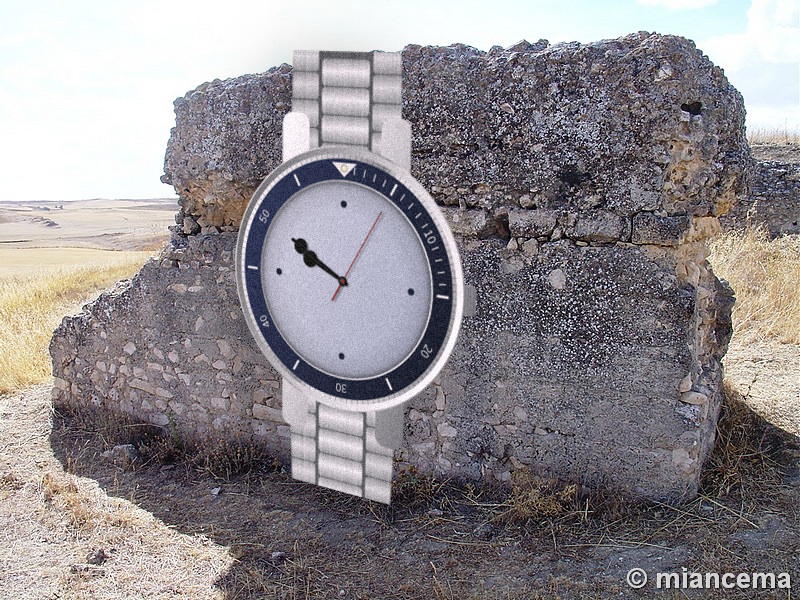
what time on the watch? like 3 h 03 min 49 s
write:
9 h 50 min 05 s
